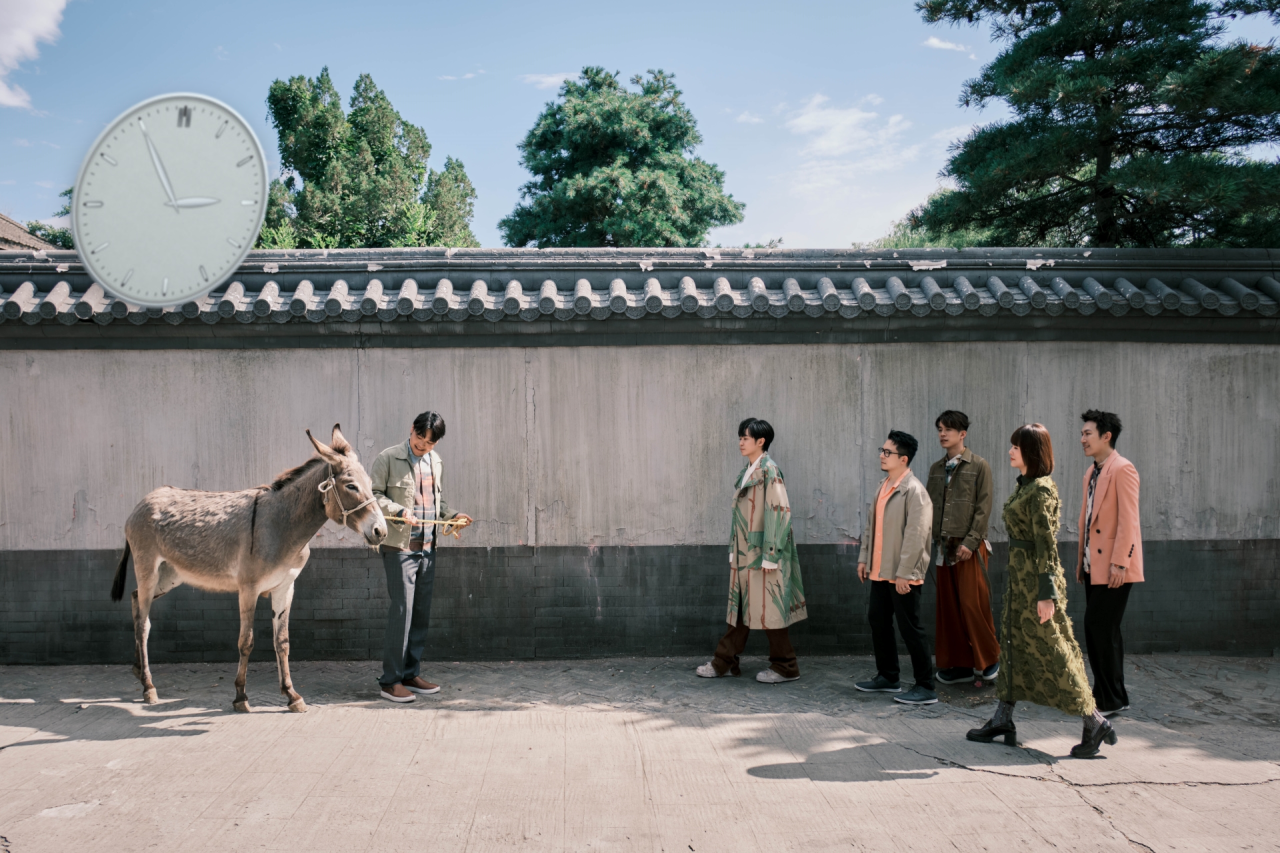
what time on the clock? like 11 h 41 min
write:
2 h 55 min
